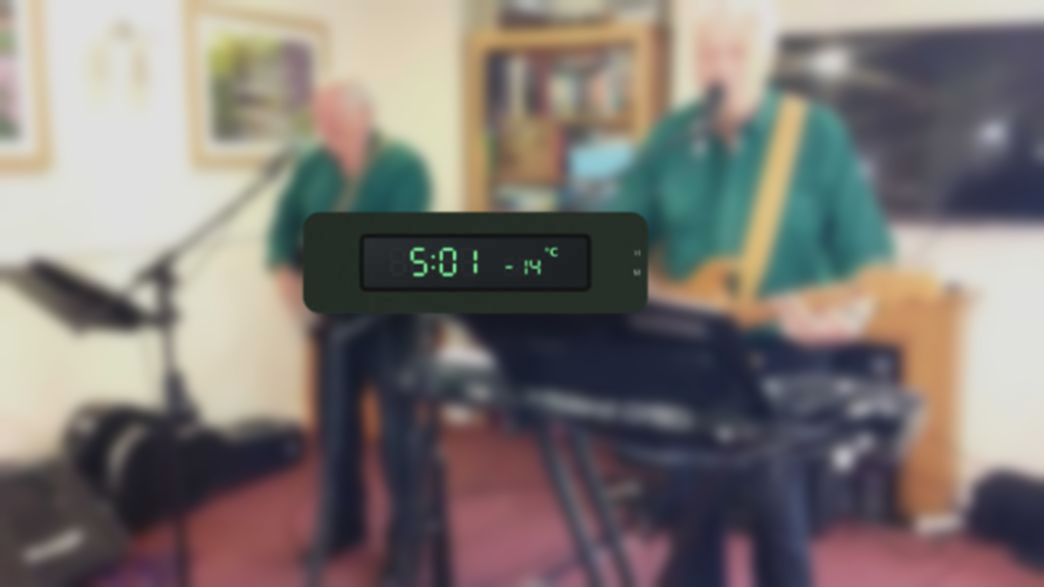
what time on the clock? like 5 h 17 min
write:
5 h 01 min
